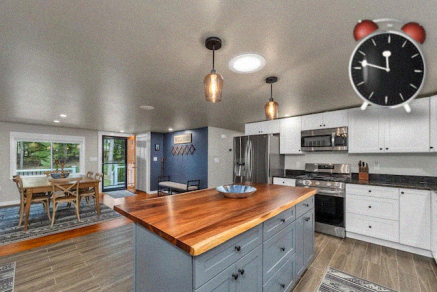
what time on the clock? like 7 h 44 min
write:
11 h 47 min
